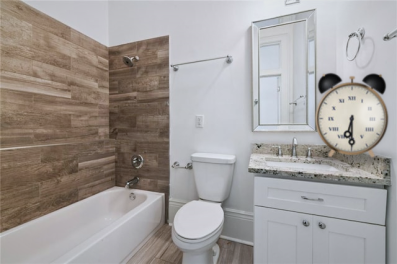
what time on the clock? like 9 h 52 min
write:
6 h 30 min
